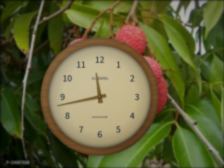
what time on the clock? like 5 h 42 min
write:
11 h 43 min
